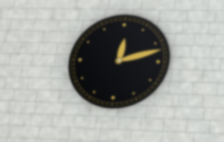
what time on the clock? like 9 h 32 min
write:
12 h 12 min
